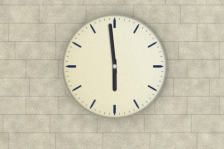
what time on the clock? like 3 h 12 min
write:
5 h 59 min
